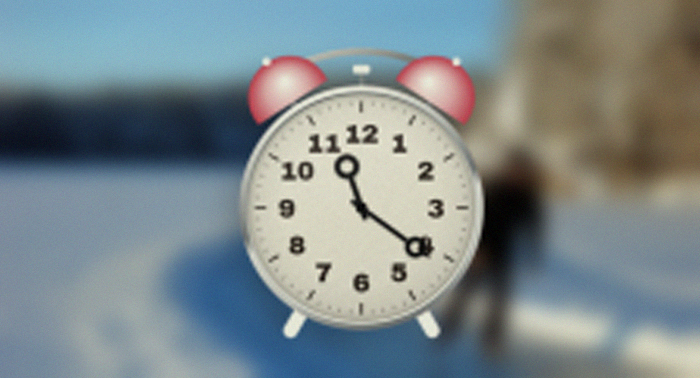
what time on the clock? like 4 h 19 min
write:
11 h 21 min
